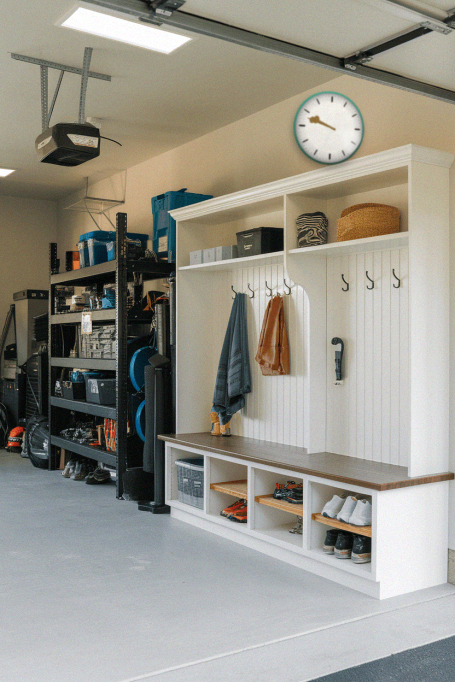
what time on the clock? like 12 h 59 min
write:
9 h 48 min
